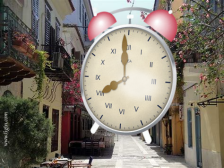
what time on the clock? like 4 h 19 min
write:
7 h 59 min
